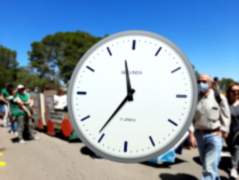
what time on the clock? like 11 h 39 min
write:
11 h 36 min
